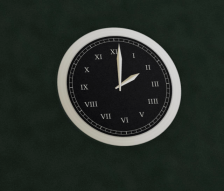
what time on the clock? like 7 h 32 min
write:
2 h 01 min
